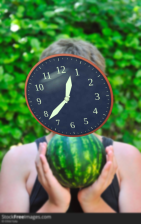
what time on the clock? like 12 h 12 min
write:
12 h 38 min
